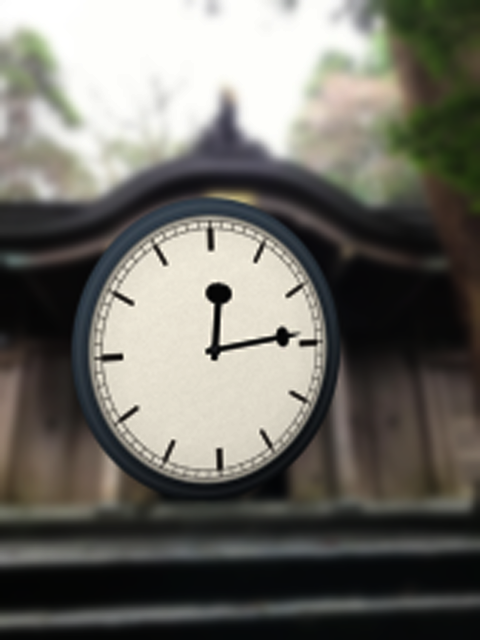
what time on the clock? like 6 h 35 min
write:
12 h 14 min
